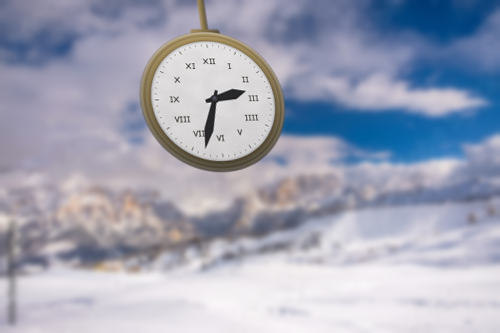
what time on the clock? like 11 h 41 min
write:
2 h 33 min
